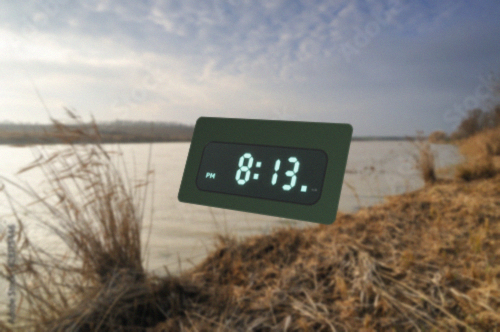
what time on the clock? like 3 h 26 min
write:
8 h 13 min
